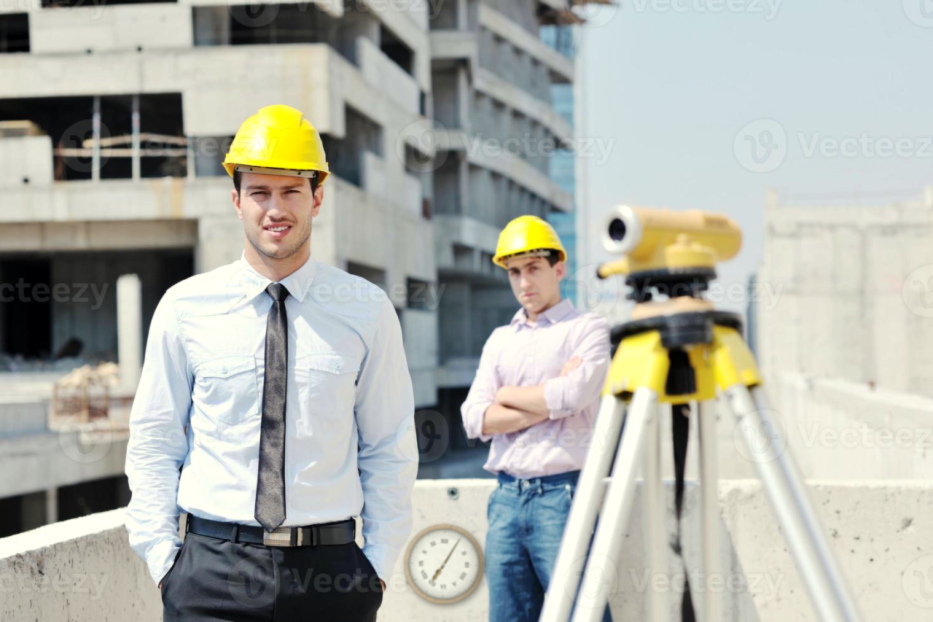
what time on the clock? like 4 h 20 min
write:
7 h 05 min
